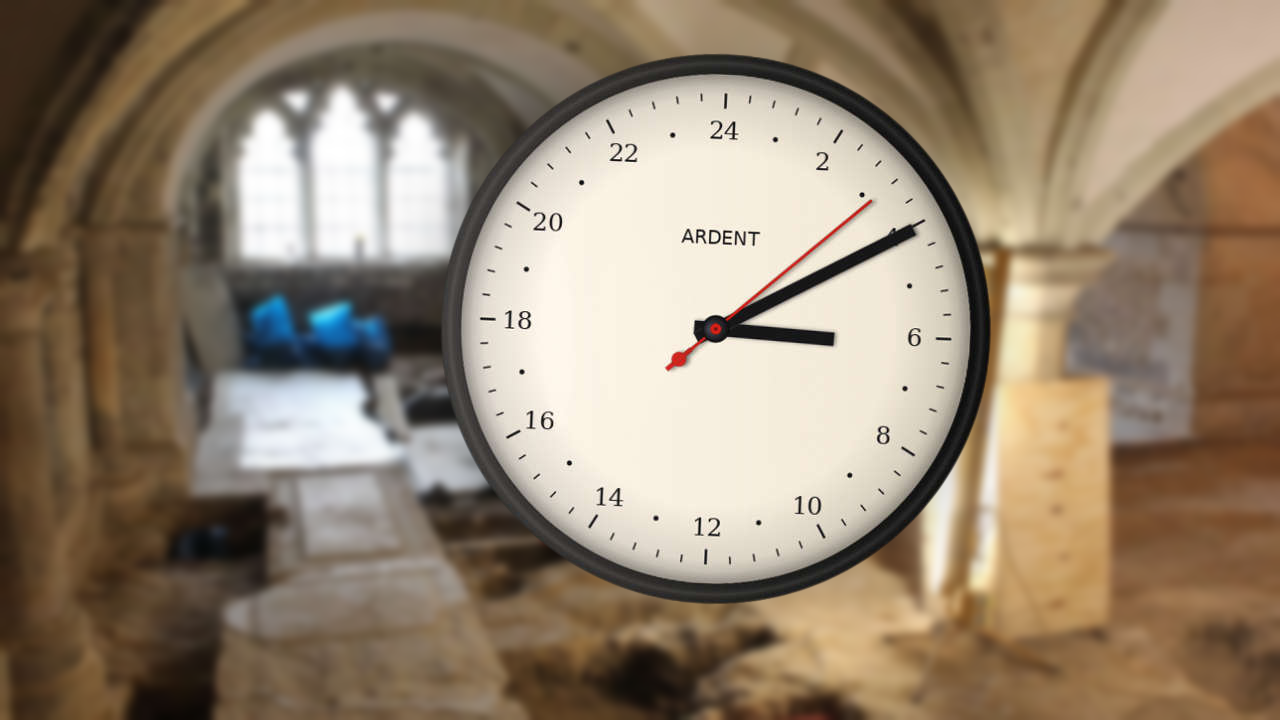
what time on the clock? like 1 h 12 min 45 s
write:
6 h 10 min 08 s
